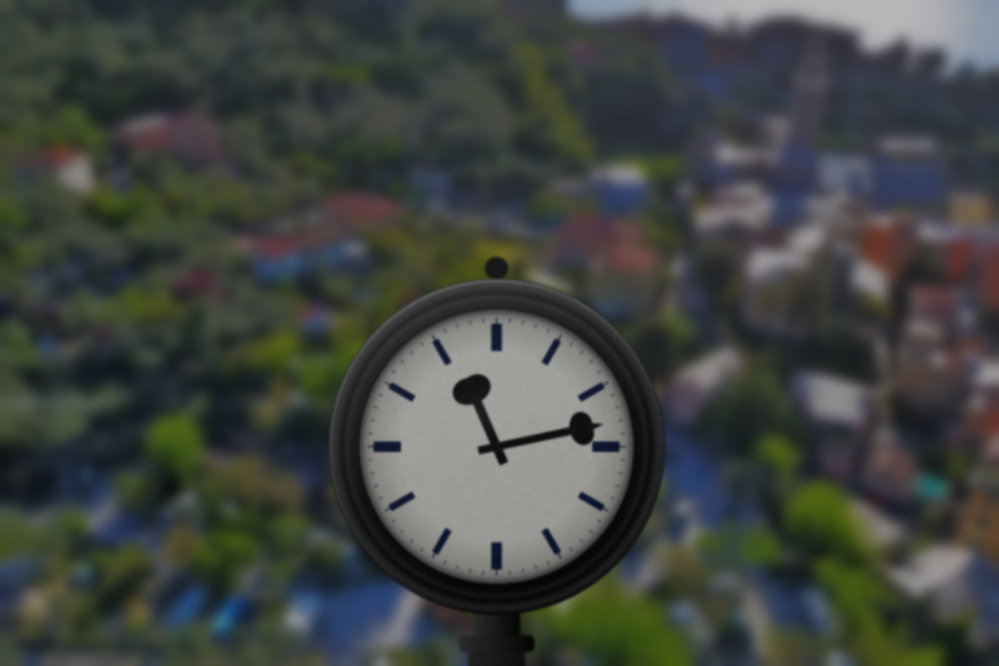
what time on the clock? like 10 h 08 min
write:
11 h 13 min
